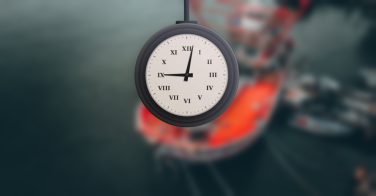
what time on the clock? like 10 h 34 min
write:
9 h 02 min
